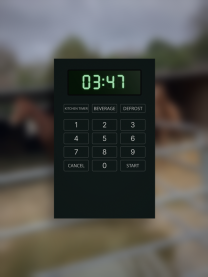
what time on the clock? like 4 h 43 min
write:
3 h 47 min
